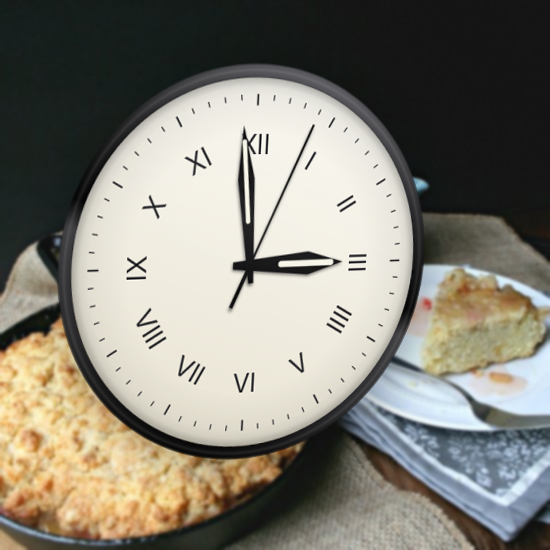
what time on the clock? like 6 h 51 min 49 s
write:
2 h 59 min 04 s
